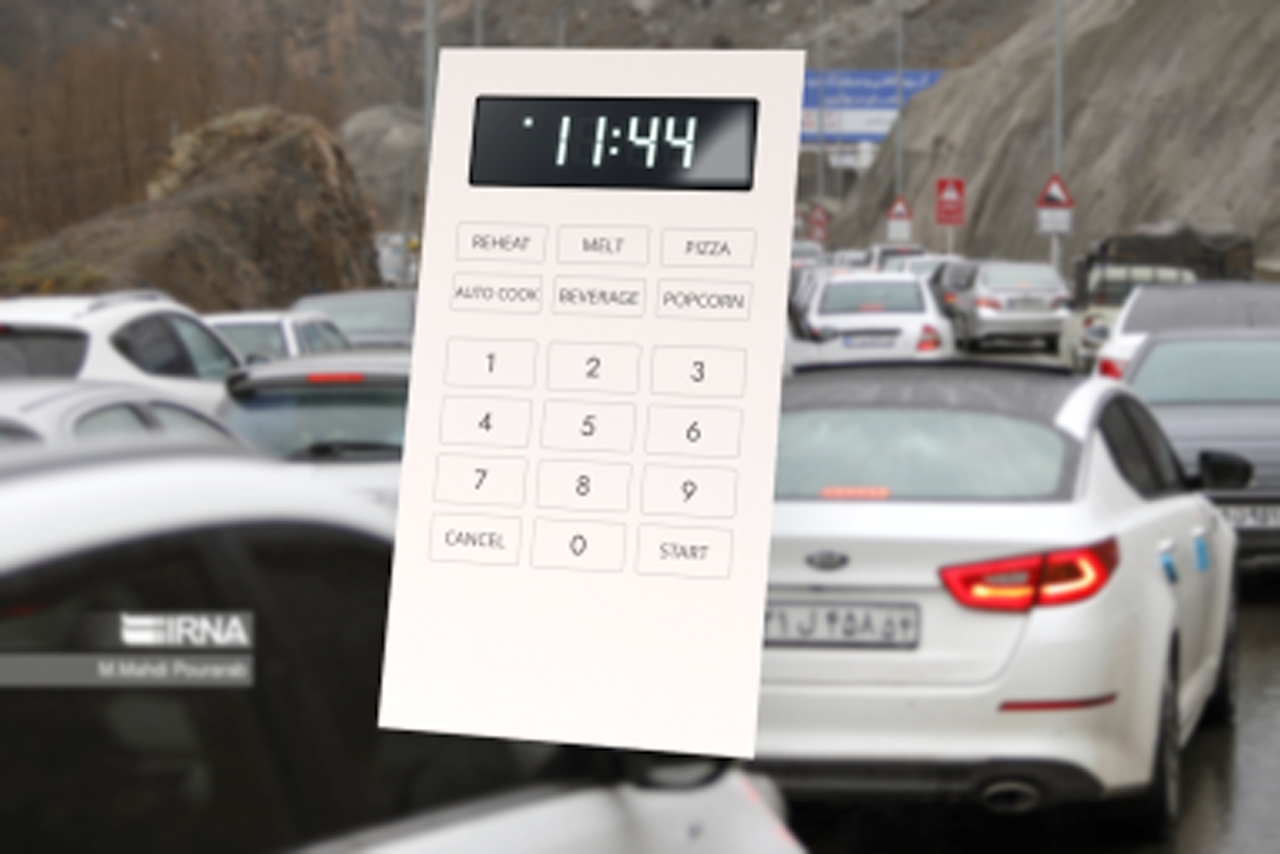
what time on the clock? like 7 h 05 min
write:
11 h 44 min
